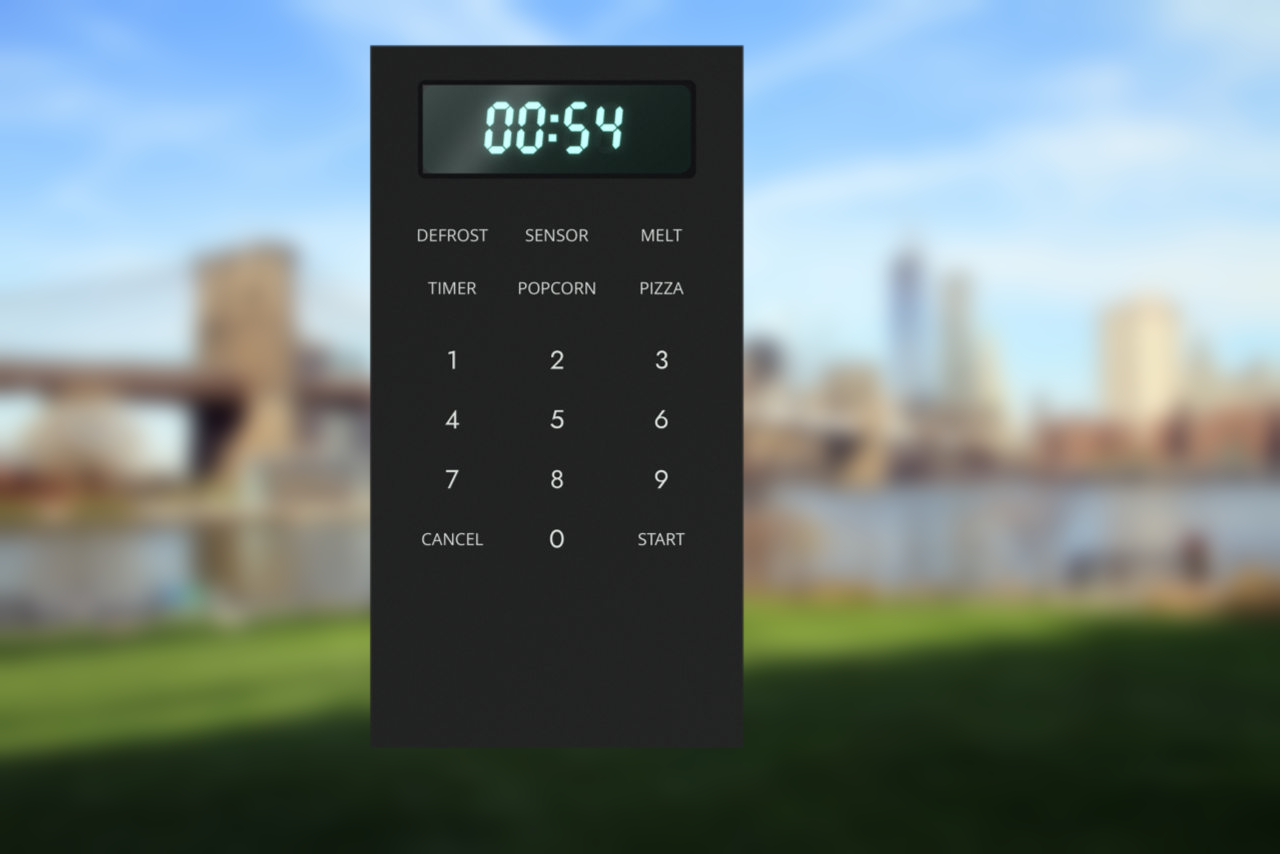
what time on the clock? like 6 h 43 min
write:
0 h 54 min
